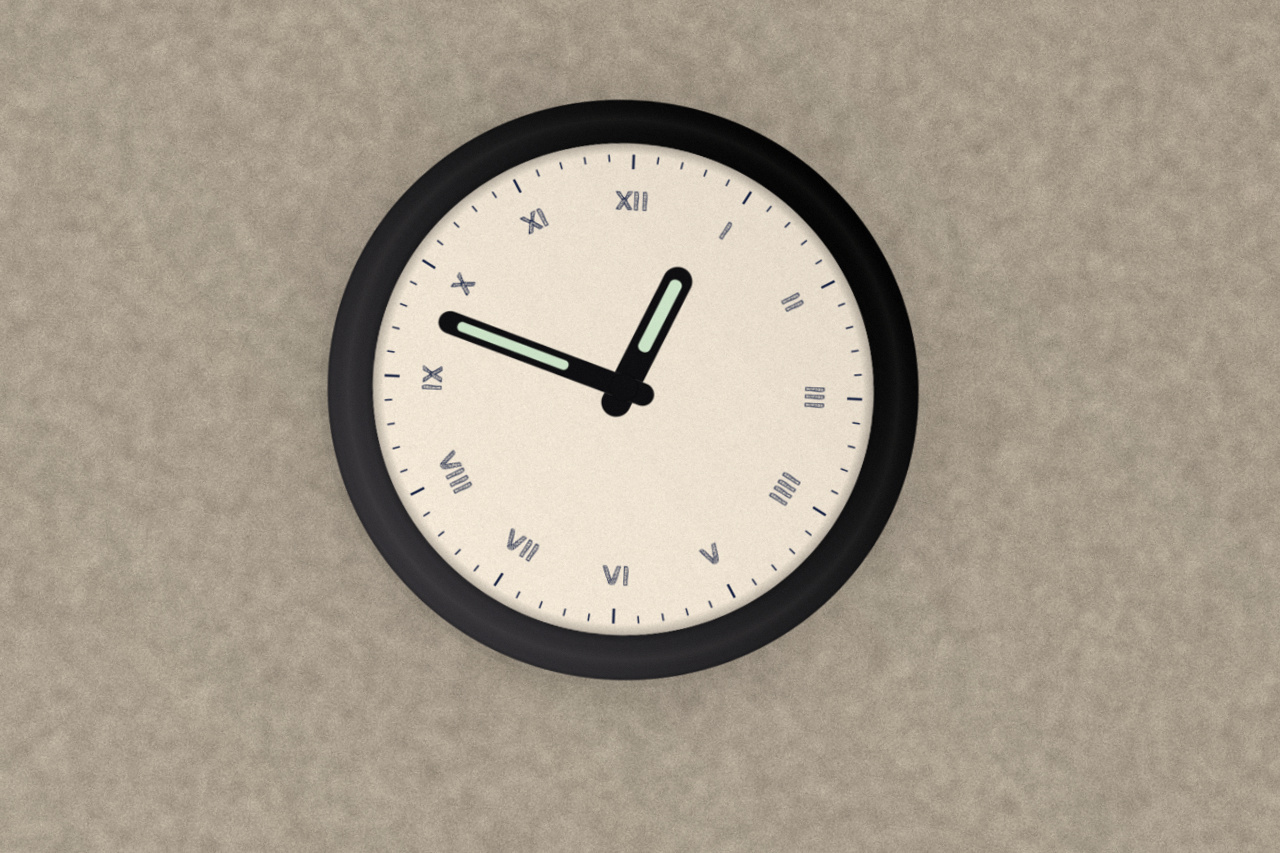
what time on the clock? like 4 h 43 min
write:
12 h 48 min
